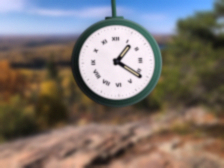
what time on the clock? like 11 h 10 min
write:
1 h 21 min
